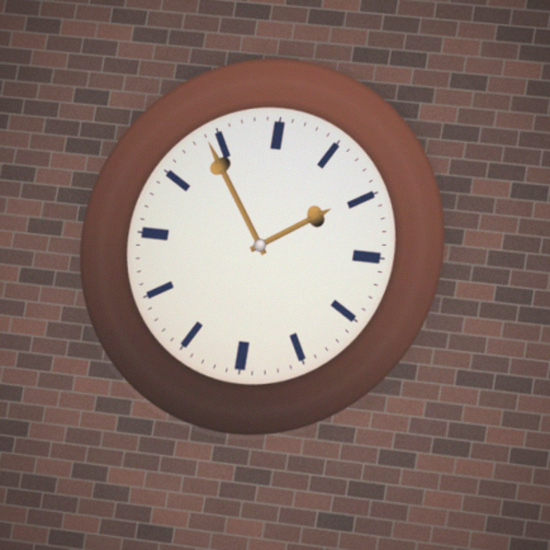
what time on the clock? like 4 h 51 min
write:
1 h 54 min
